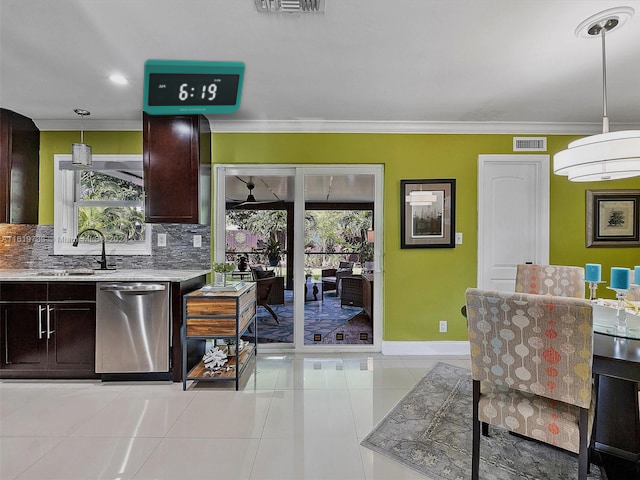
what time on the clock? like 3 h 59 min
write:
6 h 19 min
